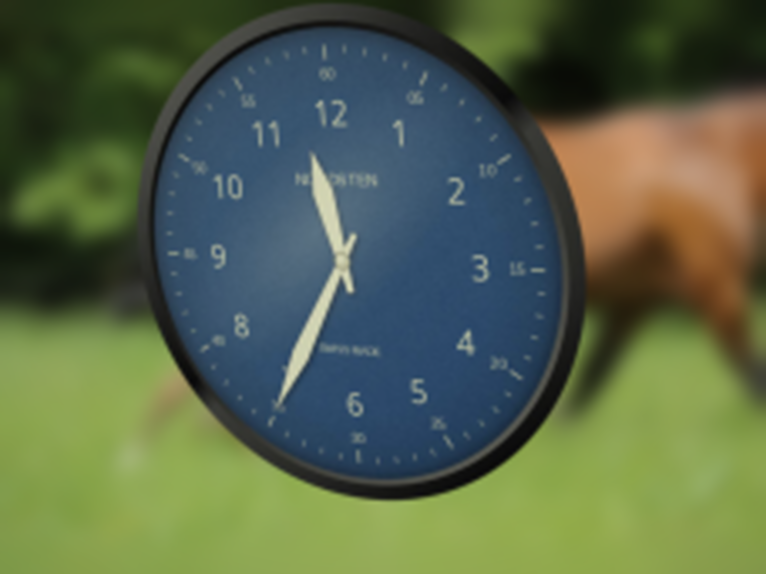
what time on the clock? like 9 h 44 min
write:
11 h 35 min
